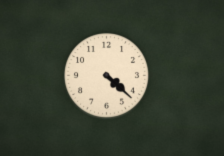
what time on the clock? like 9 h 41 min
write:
4 h 22 min
